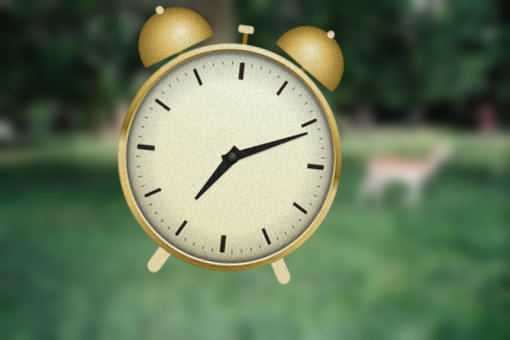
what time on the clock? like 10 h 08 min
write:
7 h 11 min
